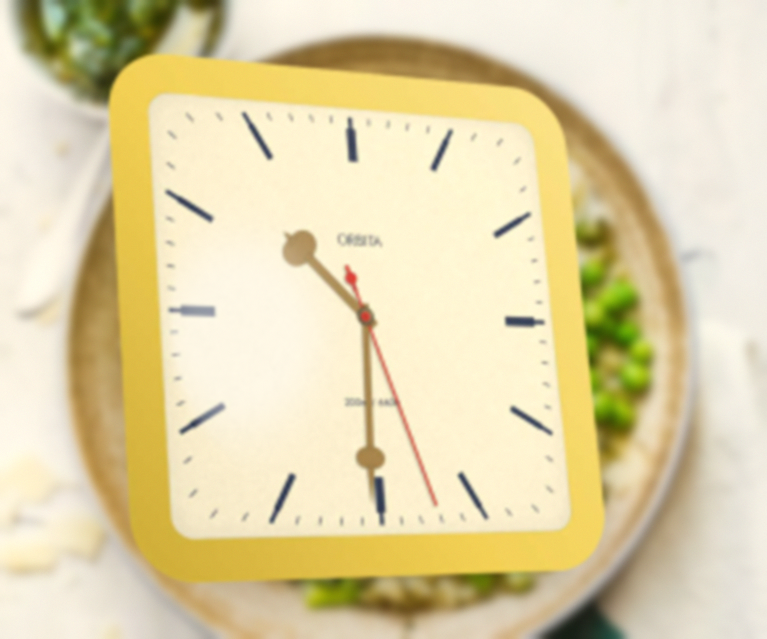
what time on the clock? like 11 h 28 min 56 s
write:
10 h 30 min 27 s
